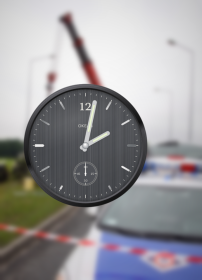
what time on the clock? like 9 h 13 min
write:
2 h 02 min
